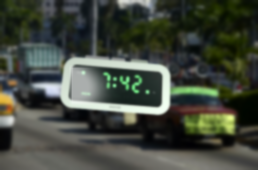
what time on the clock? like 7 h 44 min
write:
7 h 42 min
